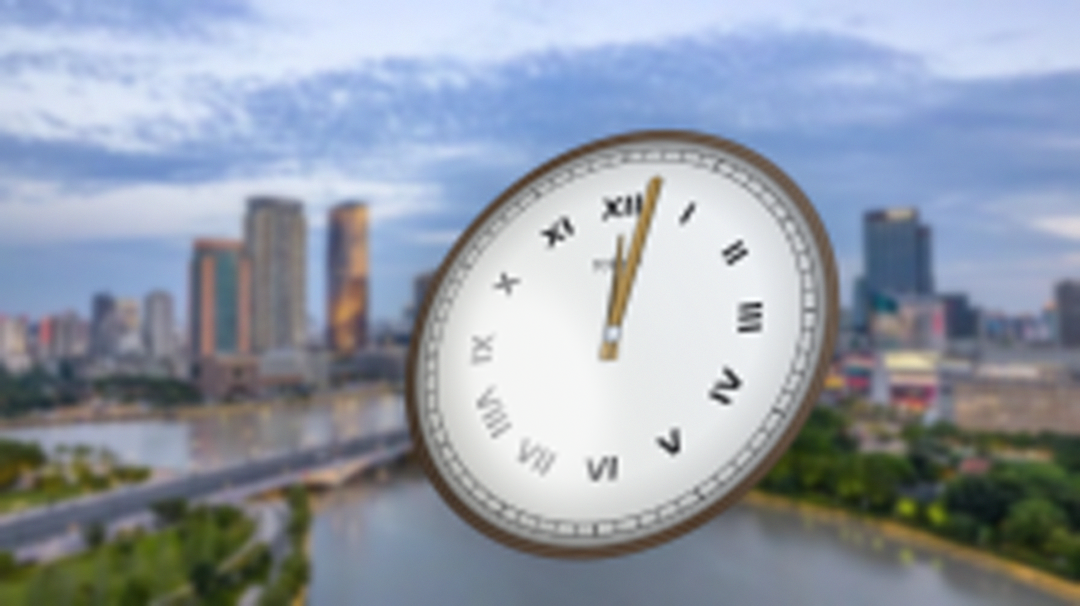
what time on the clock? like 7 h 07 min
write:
12 h 02 min
